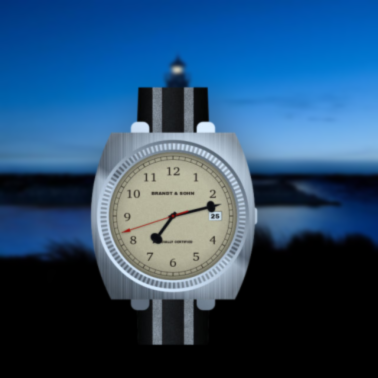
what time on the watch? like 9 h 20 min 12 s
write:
7 h 12 min 42 s
